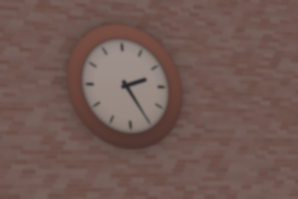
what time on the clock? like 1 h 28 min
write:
2 h 25 min
